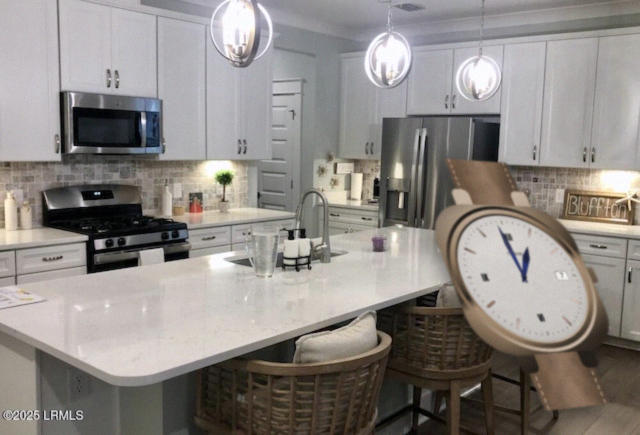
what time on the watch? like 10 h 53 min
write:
12 h 59 min
